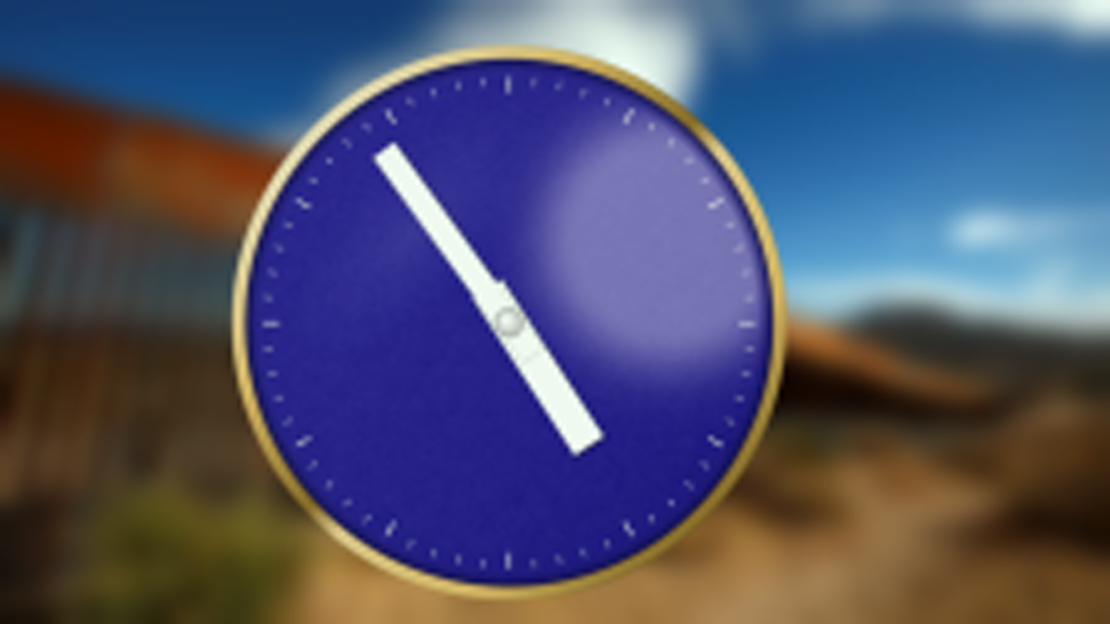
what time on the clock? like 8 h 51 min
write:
4 h 54 min
